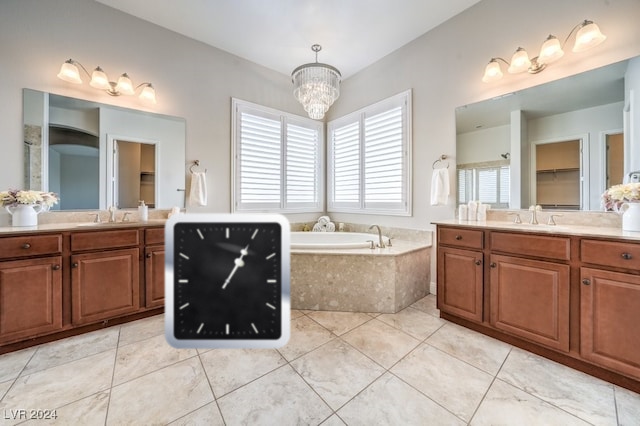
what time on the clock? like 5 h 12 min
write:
1 h 05 min
